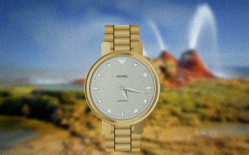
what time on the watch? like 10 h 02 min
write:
5 h 17 min
